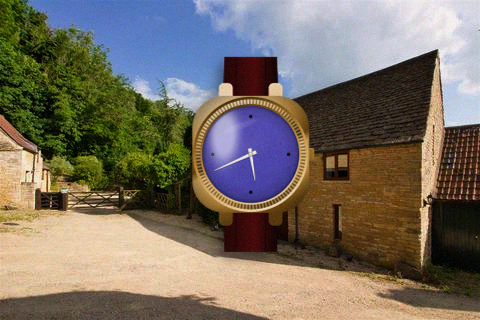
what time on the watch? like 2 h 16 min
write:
5 h 41 min
